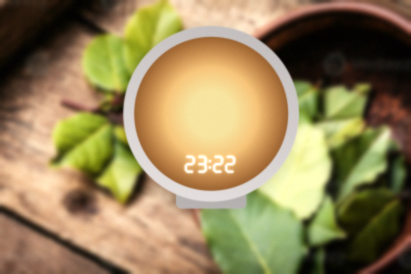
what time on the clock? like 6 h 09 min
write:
23 h 22 min
